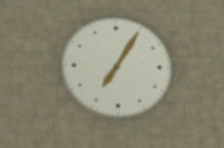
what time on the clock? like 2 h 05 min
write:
7 h 05 min
